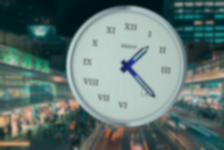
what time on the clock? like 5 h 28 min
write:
1 h 22 min
